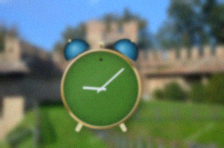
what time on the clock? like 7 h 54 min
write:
9 h 08 min
